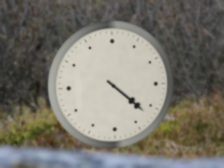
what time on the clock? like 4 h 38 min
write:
4 h 22 min
